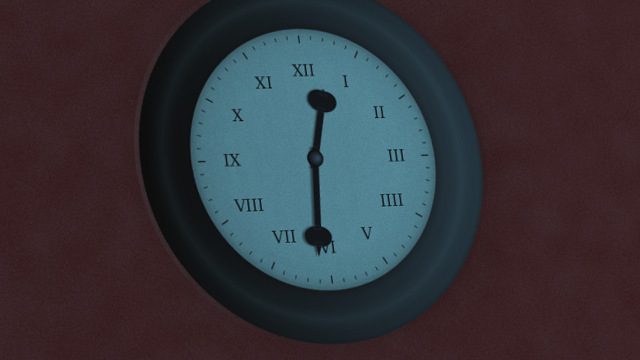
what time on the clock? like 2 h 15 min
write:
12 h 31 min
